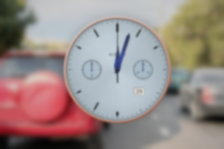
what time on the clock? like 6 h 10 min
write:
12 h 03 min
